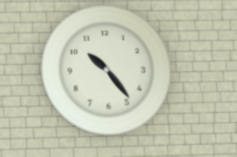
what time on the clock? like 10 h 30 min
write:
10 h 24 min
